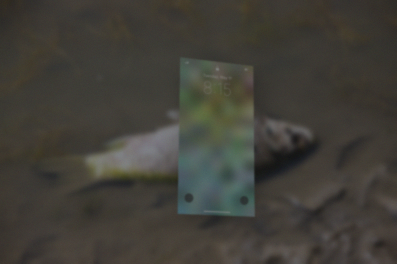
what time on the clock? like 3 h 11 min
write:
8 h 15 min
